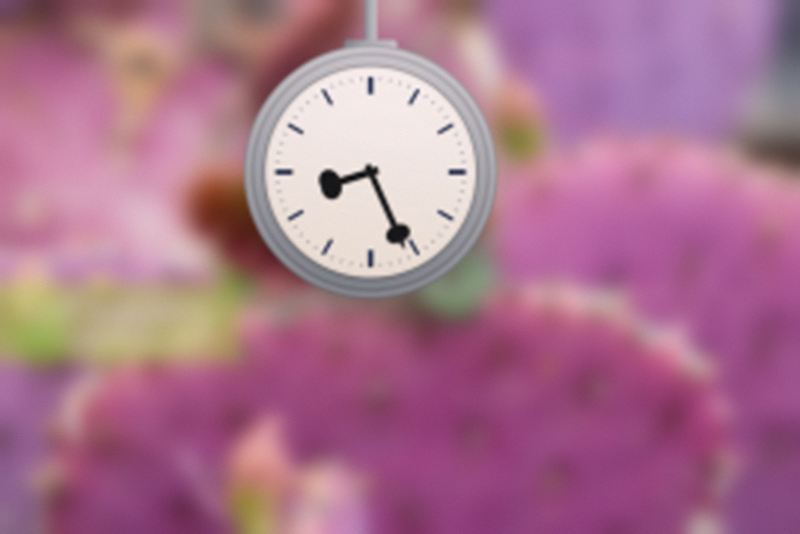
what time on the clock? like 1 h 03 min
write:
8 h 26 min
